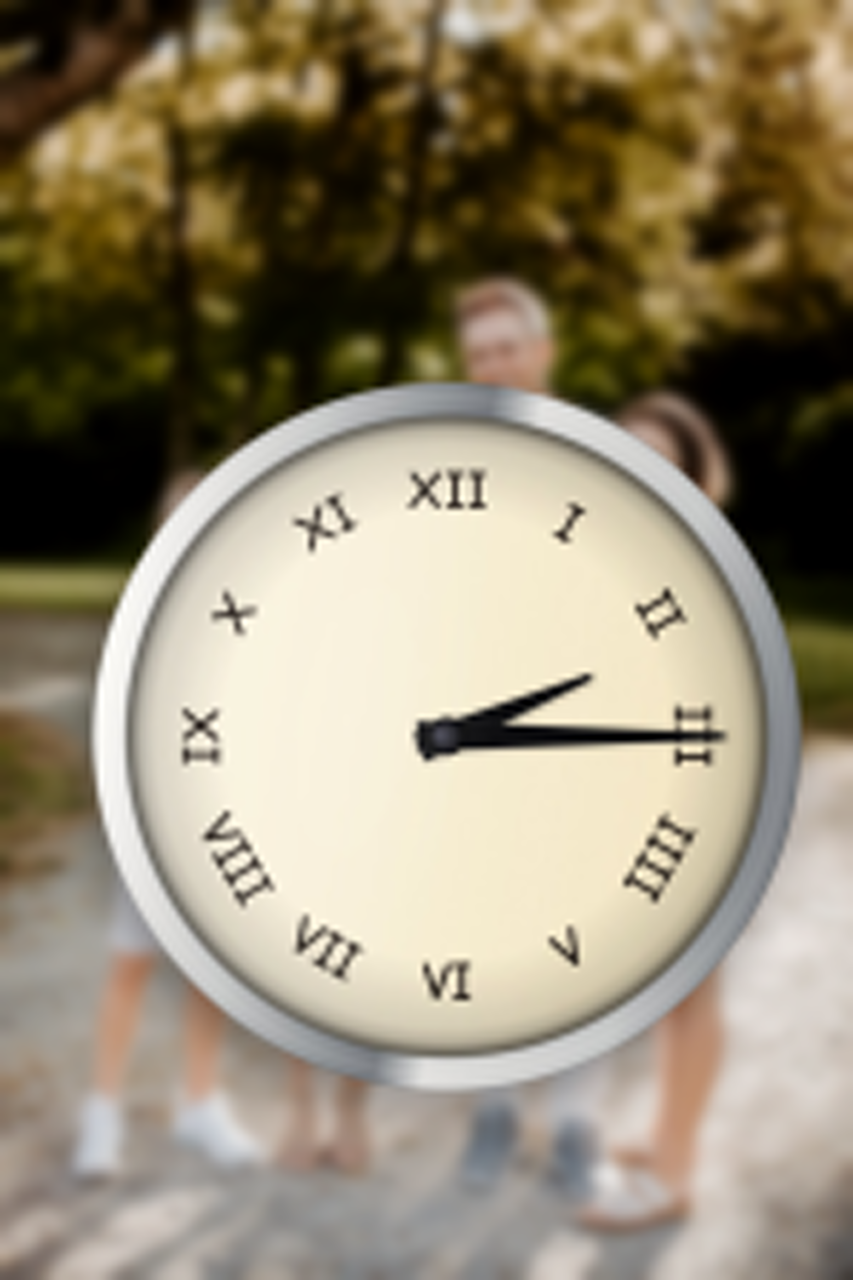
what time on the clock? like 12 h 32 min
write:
2 h 15 min
